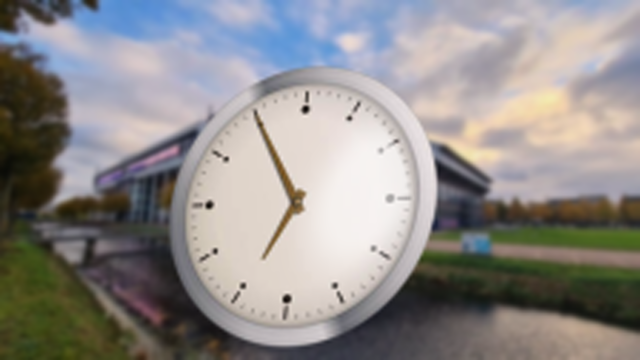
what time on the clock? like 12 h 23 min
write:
6 h 55 min
